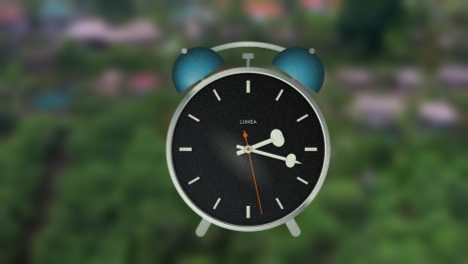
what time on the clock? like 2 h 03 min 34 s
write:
2 h 17 min 28 s
